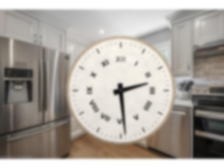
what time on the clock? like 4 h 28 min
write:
2 h 29 min
